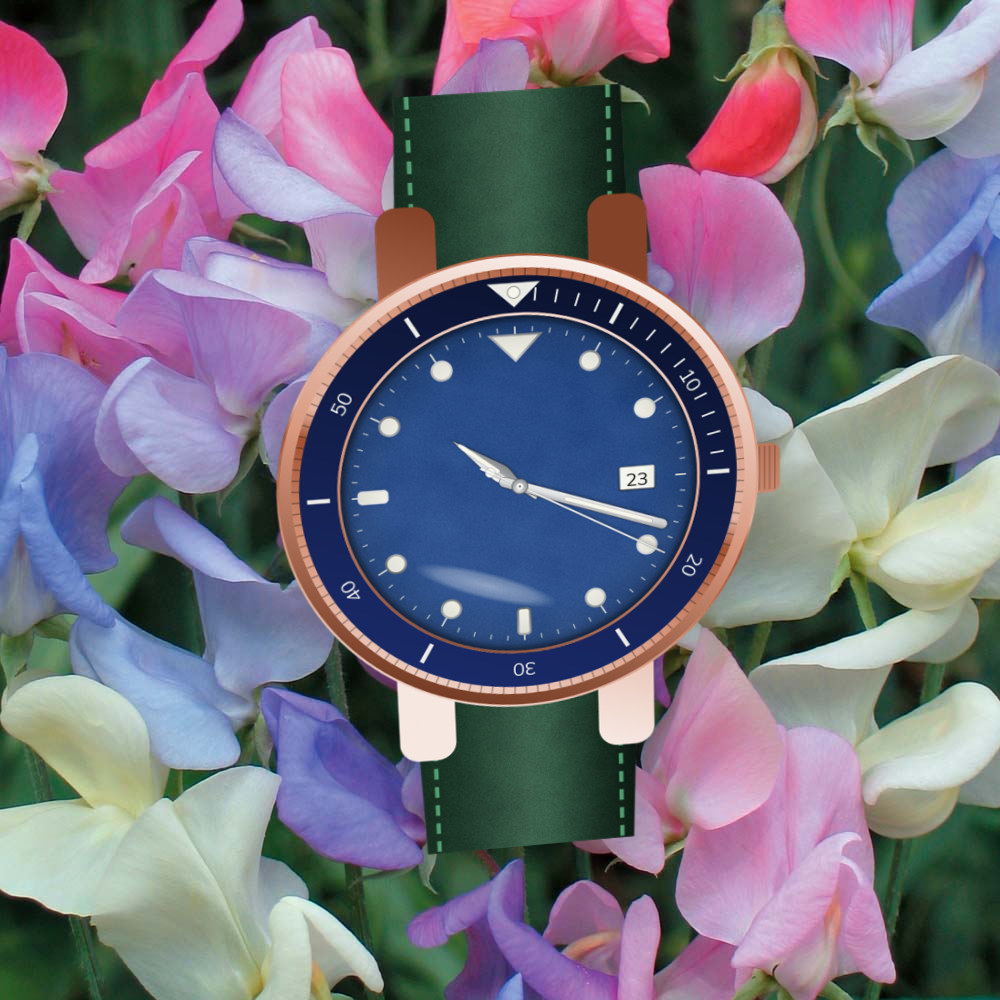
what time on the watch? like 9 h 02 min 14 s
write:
10 h 18 min 20 s
